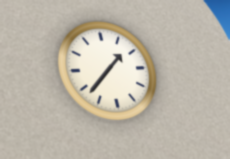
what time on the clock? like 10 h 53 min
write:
1 h 38 min
